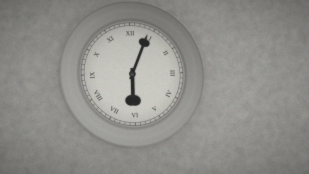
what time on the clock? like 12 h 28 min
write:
6 h 04 min
